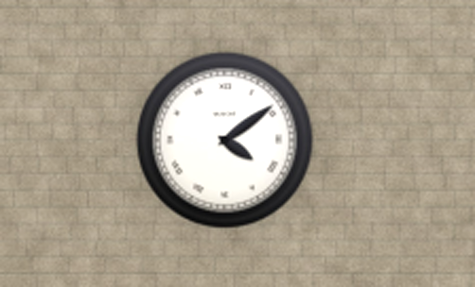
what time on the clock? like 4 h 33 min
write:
4 h 09 min
